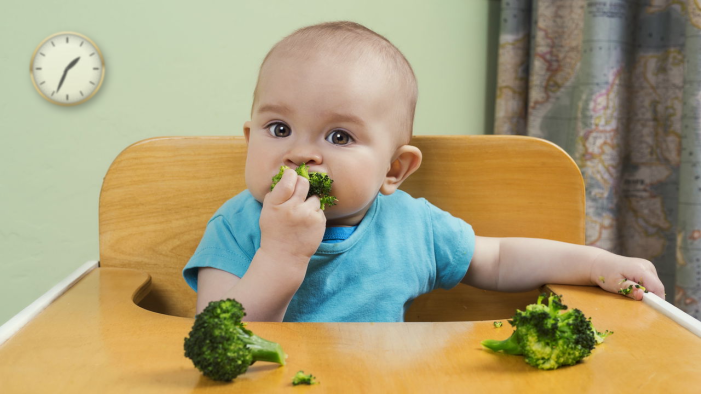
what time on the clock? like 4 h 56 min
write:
1 h 34 min
